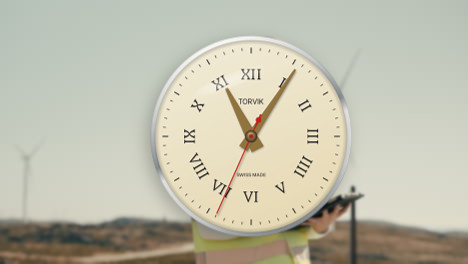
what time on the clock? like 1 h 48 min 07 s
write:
11 h 05 min 34 s
